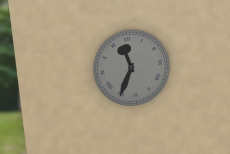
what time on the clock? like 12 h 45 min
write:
11 h 35 min
